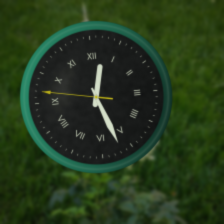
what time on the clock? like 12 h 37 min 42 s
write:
12 h 26 min 47 s
